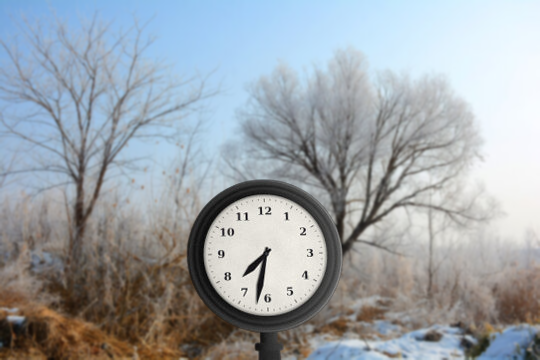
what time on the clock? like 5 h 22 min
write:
7 h 32 min
